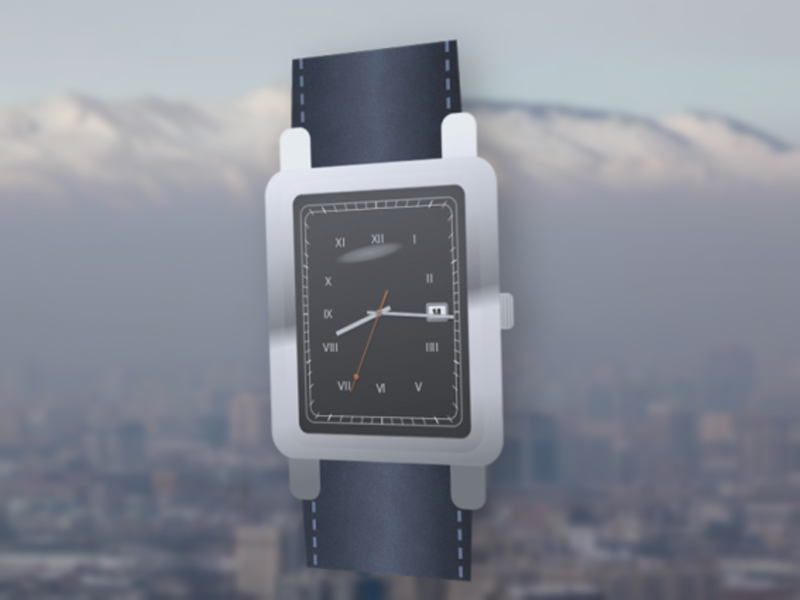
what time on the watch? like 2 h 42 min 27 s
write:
8 h 15 min 34 s
